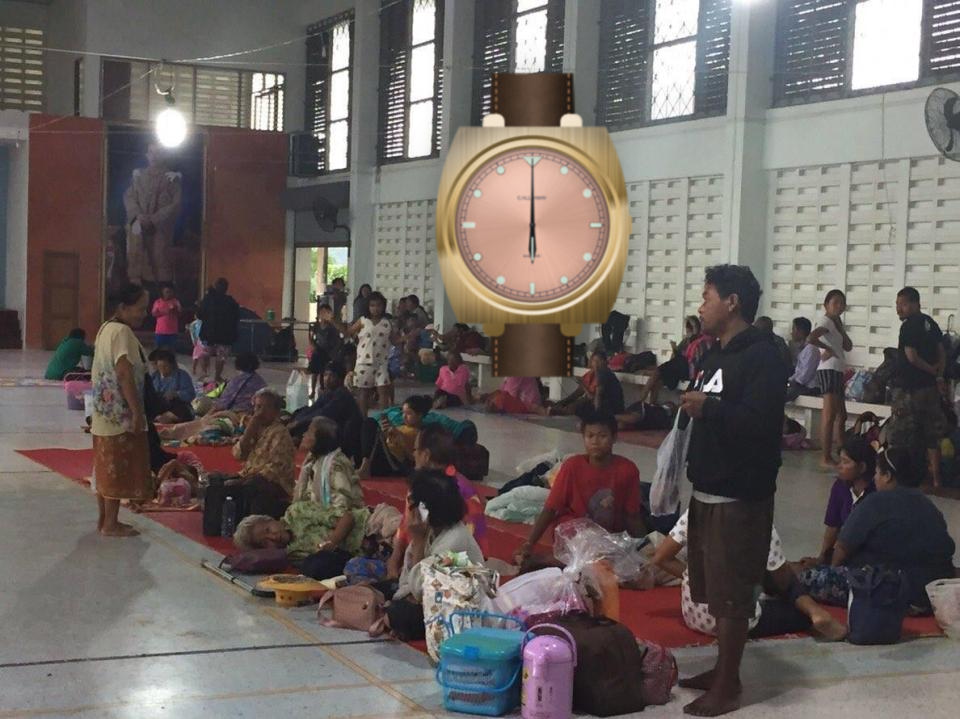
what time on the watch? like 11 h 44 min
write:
6 h 00 min
